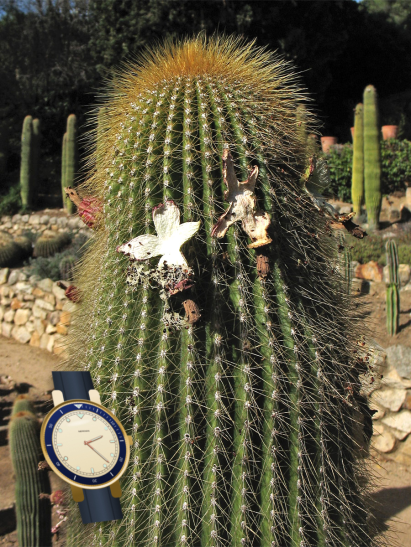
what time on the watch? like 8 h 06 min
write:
2 h 23 min
